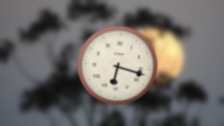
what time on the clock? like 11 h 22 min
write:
6 h 17 min
